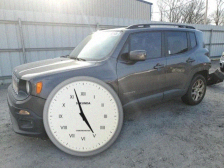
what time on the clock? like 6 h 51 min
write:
4 h 57 min
